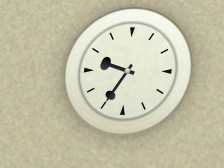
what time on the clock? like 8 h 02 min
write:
9 h 35 min
